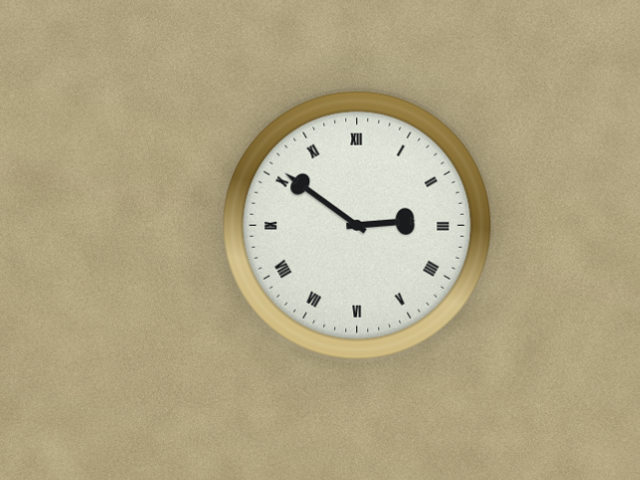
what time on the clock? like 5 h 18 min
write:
2 h 51 min
